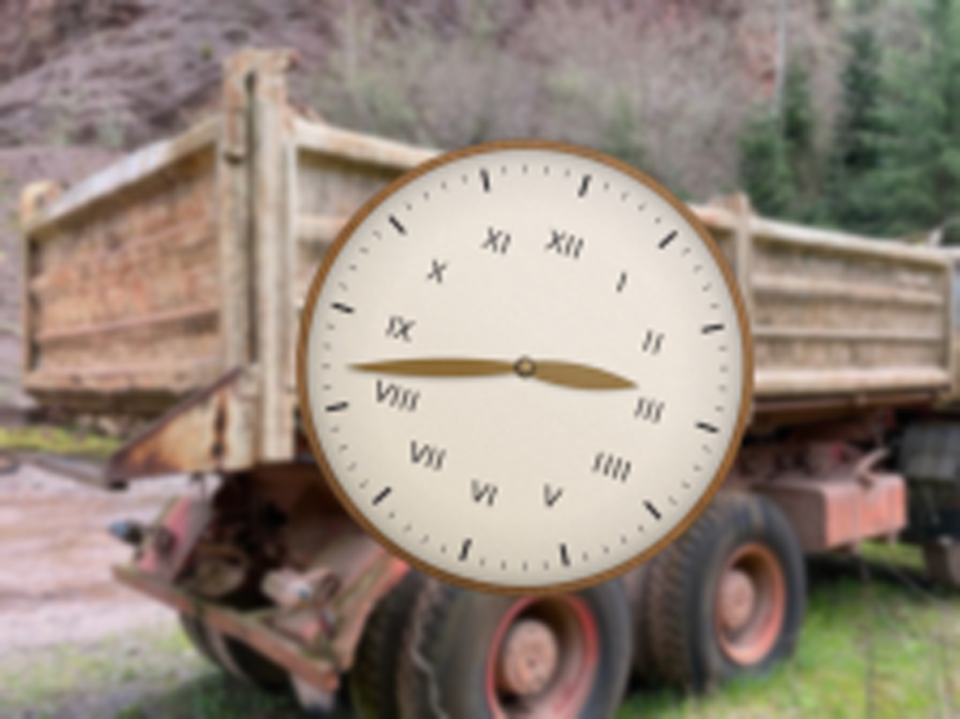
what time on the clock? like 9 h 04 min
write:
2 h 42 min
